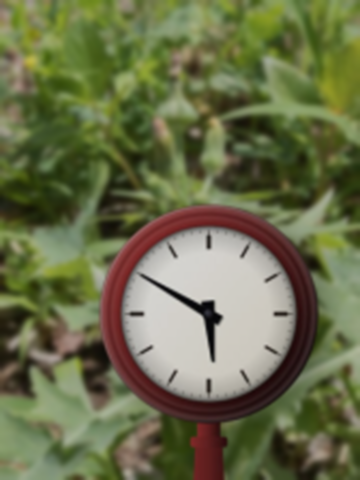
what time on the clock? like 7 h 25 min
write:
5 h 50 min
